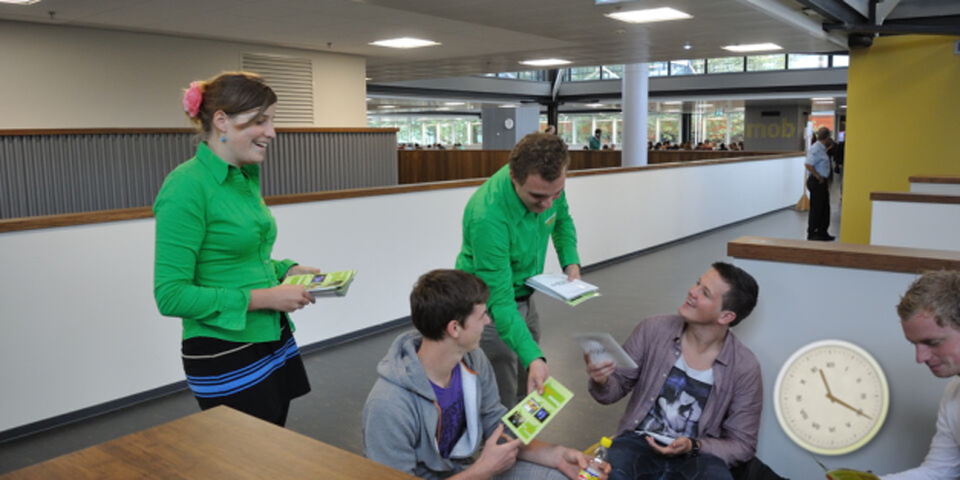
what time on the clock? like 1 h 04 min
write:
11 h 20 min
